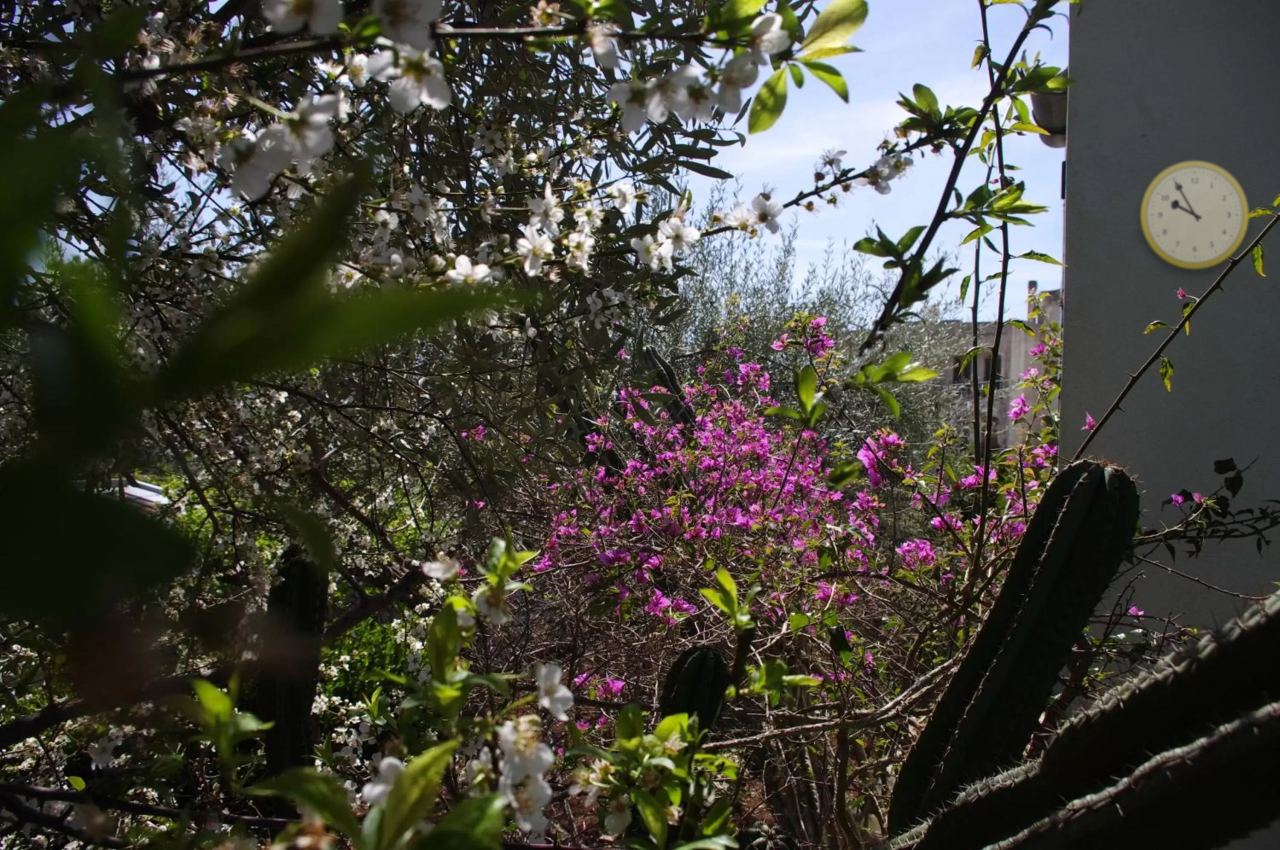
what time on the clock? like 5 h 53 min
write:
9 h 55 min
